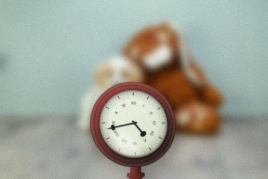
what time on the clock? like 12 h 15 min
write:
4 h 43 min
